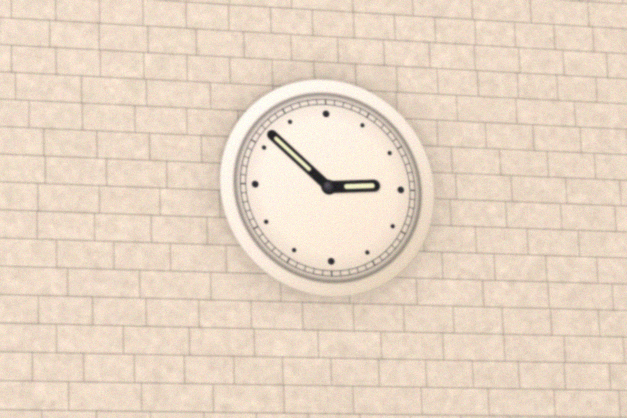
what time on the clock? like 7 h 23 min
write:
2 h 52 min
